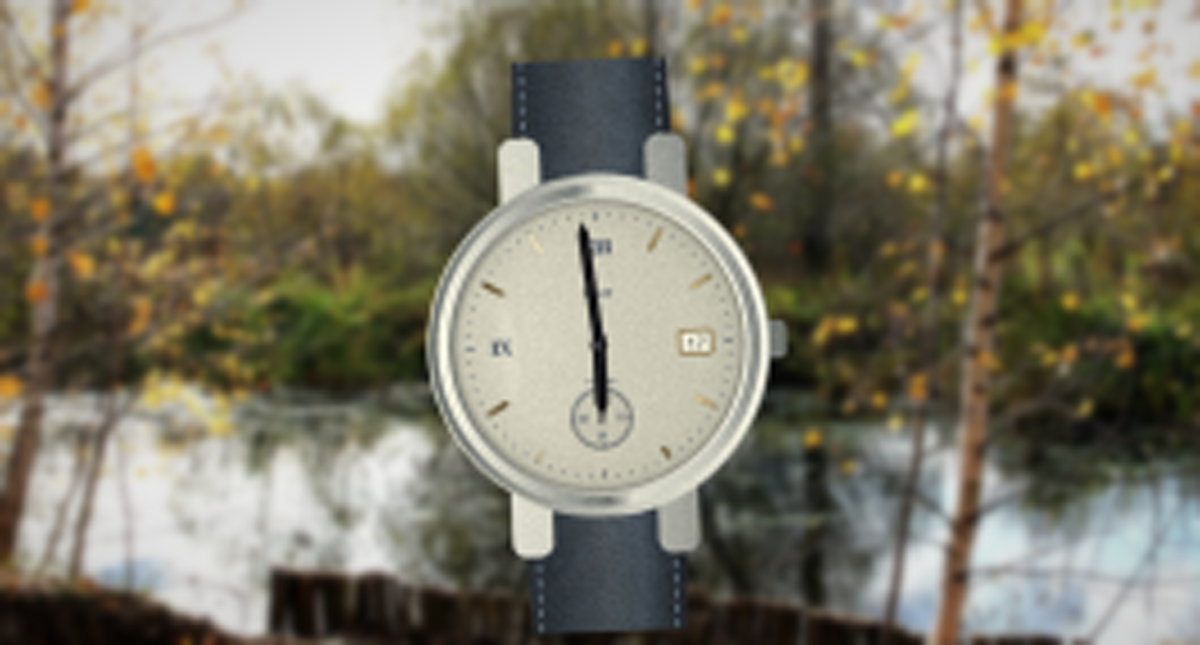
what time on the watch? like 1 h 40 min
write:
5 h 59 min
